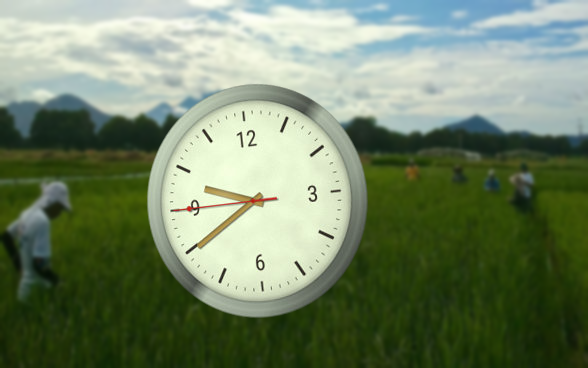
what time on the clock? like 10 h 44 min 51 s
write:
9 h 39 min 45 s
